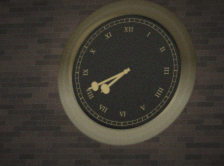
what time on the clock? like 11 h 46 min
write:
7 h 41 min
